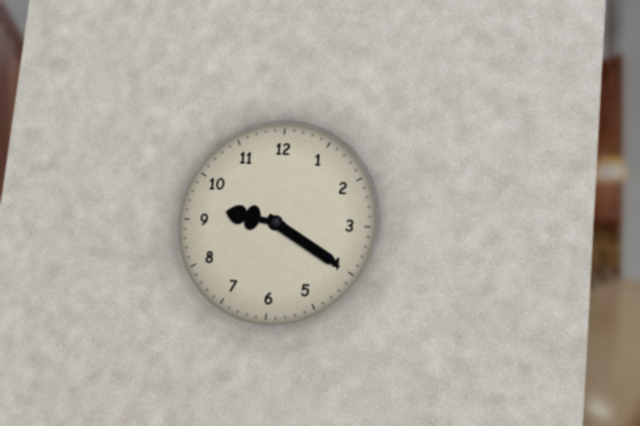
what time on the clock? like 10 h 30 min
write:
9 h 20 min
